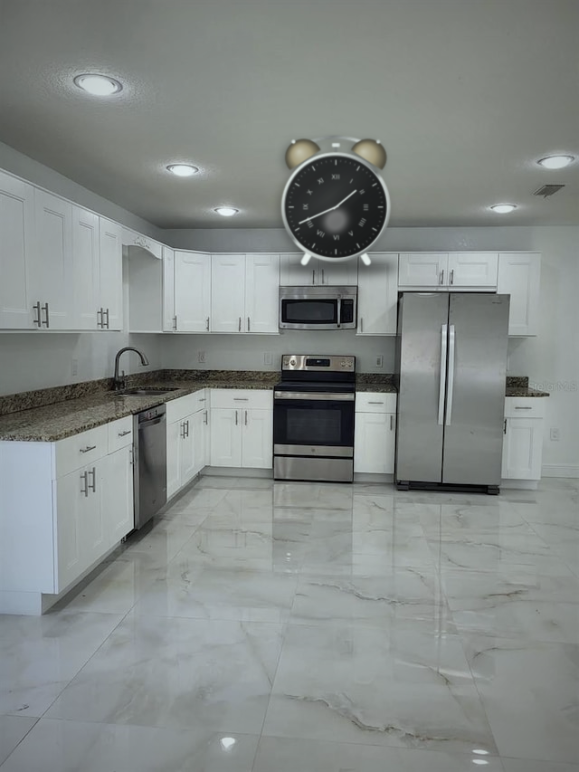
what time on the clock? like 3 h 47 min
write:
1 h 41 min
